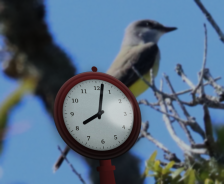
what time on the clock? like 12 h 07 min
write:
8 h 02 min
